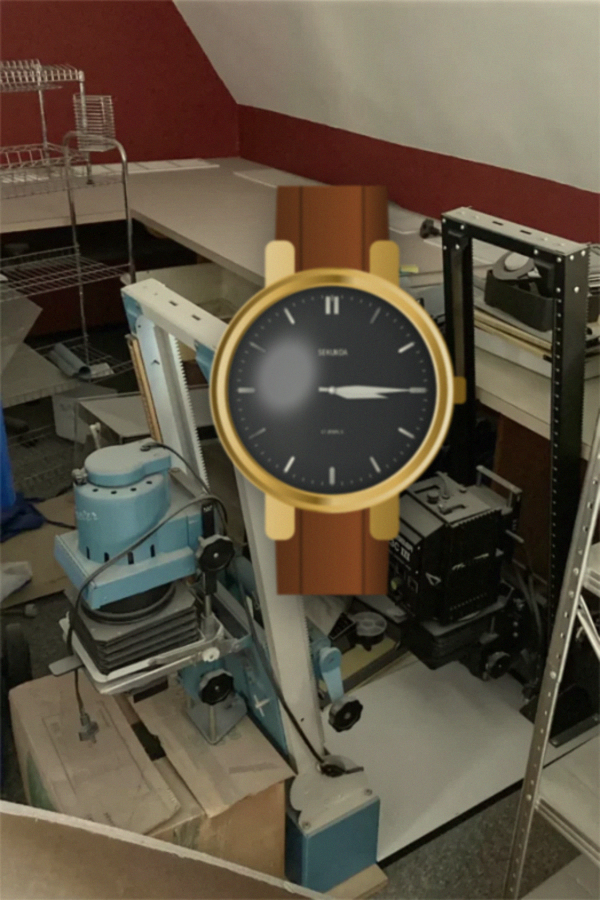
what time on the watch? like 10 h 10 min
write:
3 h 15 min
